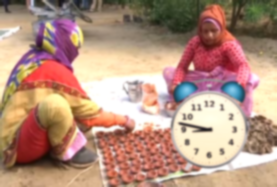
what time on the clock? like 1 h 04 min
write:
8 h 47 min
